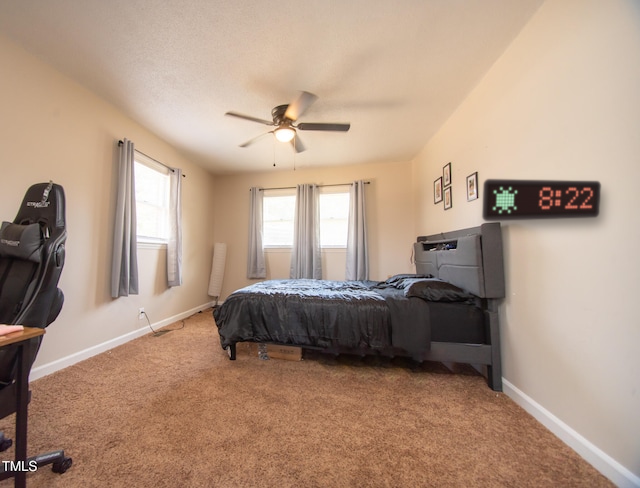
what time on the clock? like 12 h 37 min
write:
8 h 22 min
